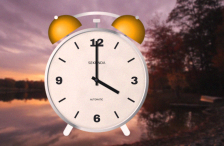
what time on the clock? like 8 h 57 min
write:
4 h 00 min
